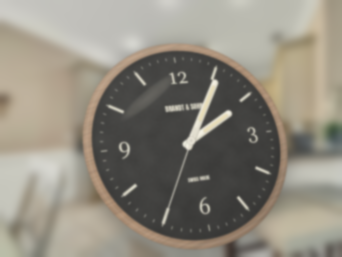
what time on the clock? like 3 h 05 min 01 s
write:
2 h 05 min 35 s
